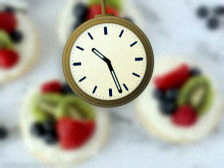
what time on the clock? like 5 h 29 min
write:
10 h 27 min
